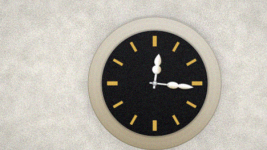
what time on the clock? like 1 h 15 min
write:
12 h 16 min
